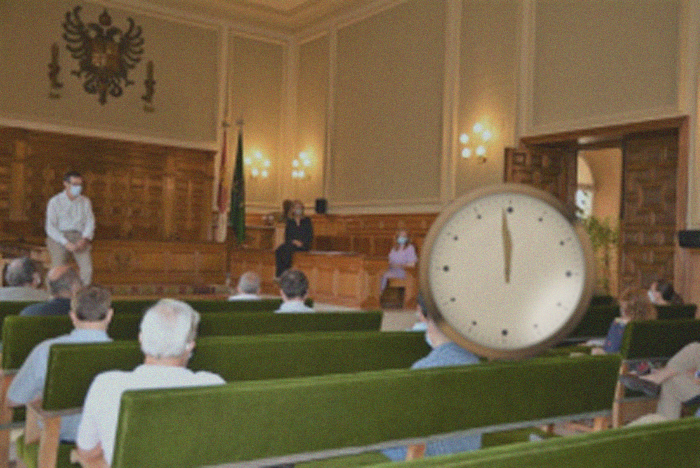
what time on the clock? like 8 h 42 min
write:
11 h 59 min
